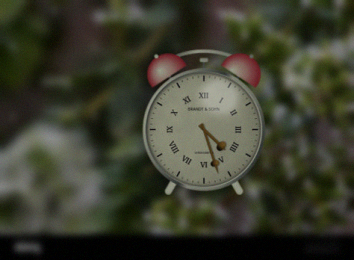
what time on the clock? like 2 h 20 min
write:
4 h 27 min
